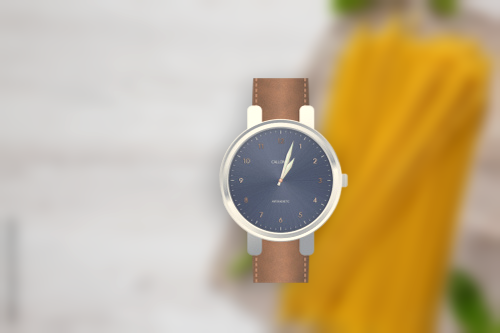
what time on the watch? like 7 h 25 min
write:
1 h 03 min
